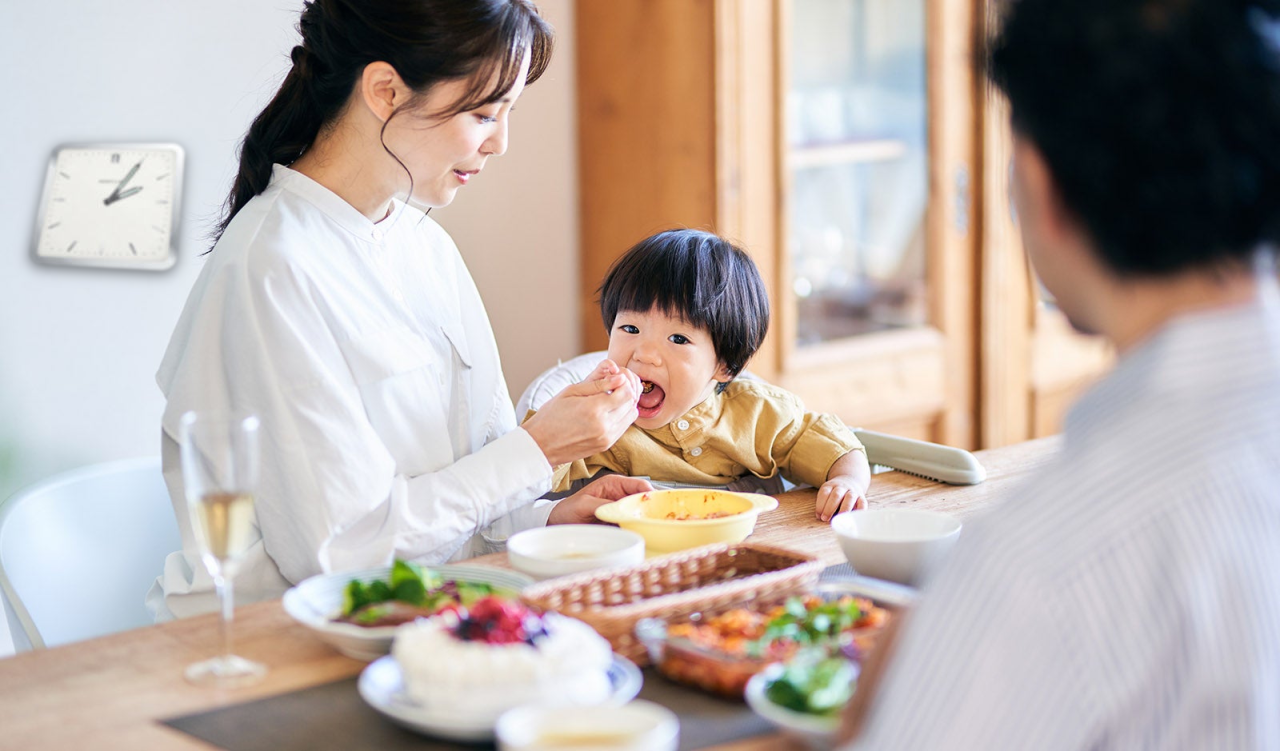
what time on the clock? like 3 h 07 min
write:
2 h 05 min
